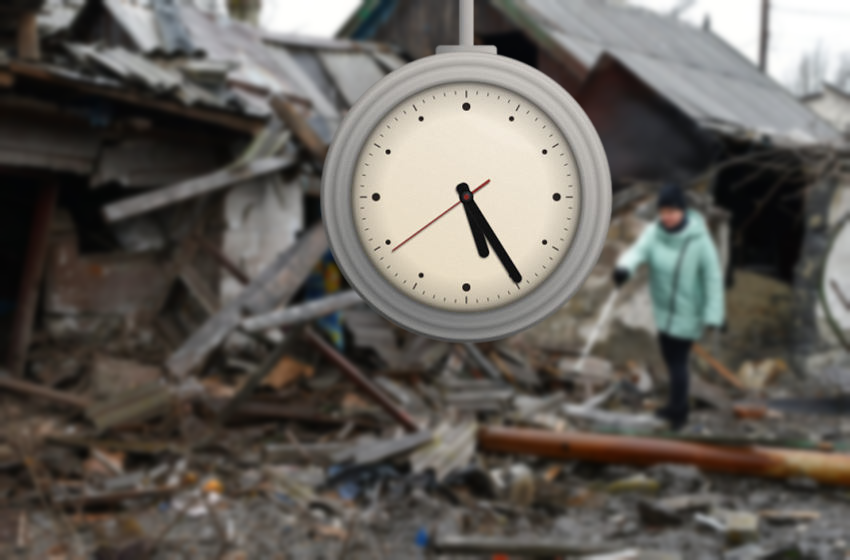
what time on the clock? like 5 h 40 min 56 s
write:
5 h 24 min 39 s
